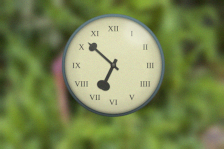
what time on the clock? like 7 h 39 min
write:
6 h 52 min
